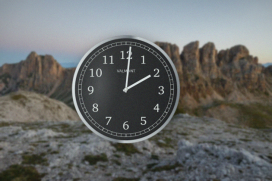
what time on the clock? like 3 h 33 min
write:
2 h 01 min
